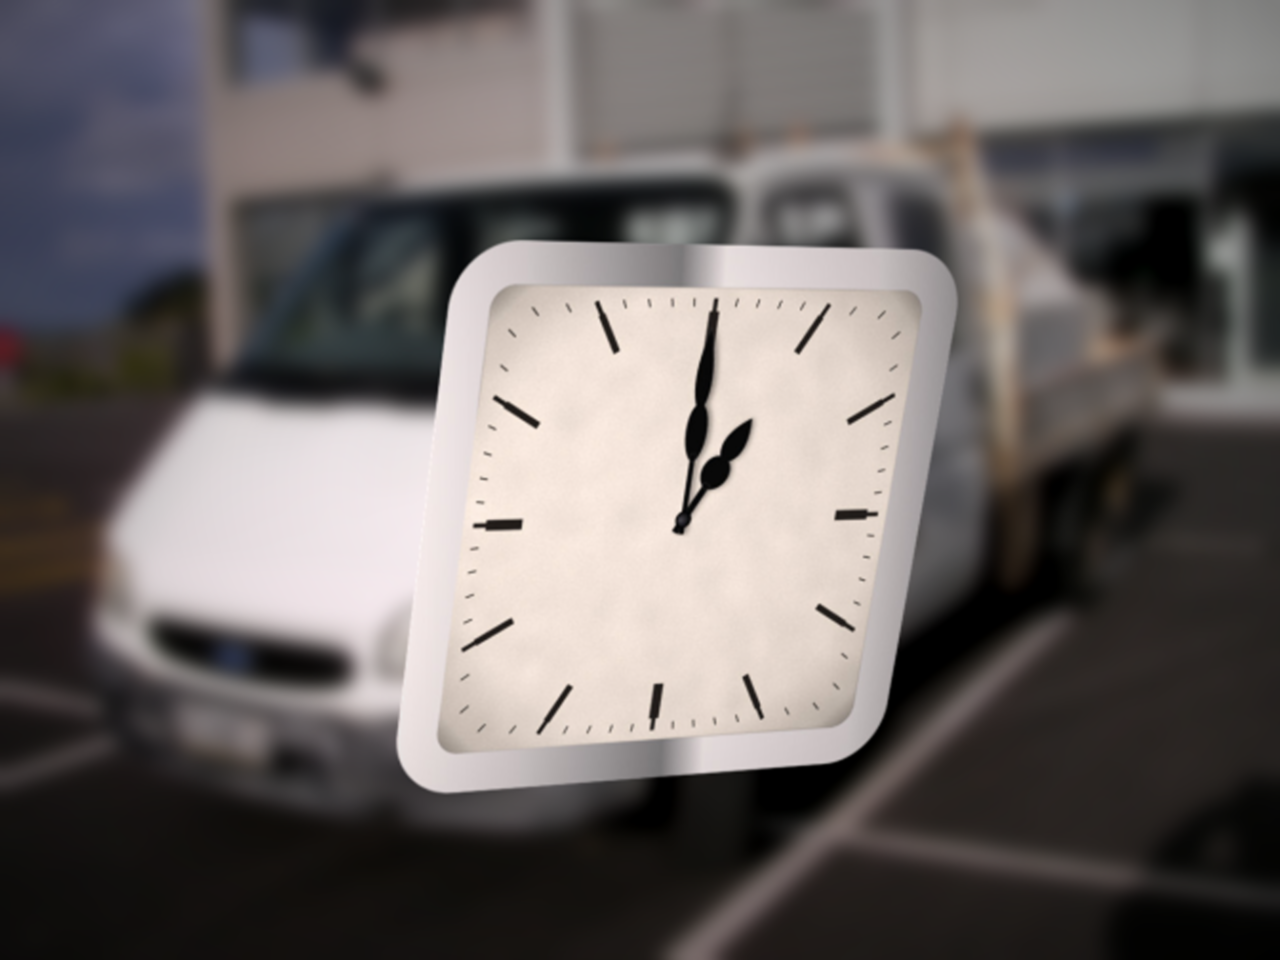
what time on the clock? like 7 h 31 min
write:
1 h 00 min
